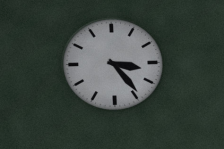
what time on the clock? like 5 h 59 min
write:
3 h 24 min
